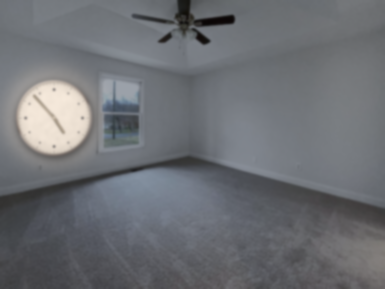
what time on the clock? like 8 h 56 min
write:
4 h 53 min
